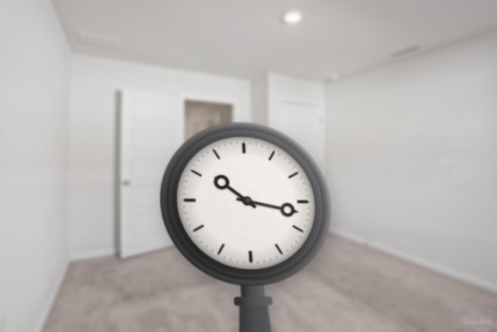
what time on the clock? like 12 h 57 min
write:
10 h 17 min
